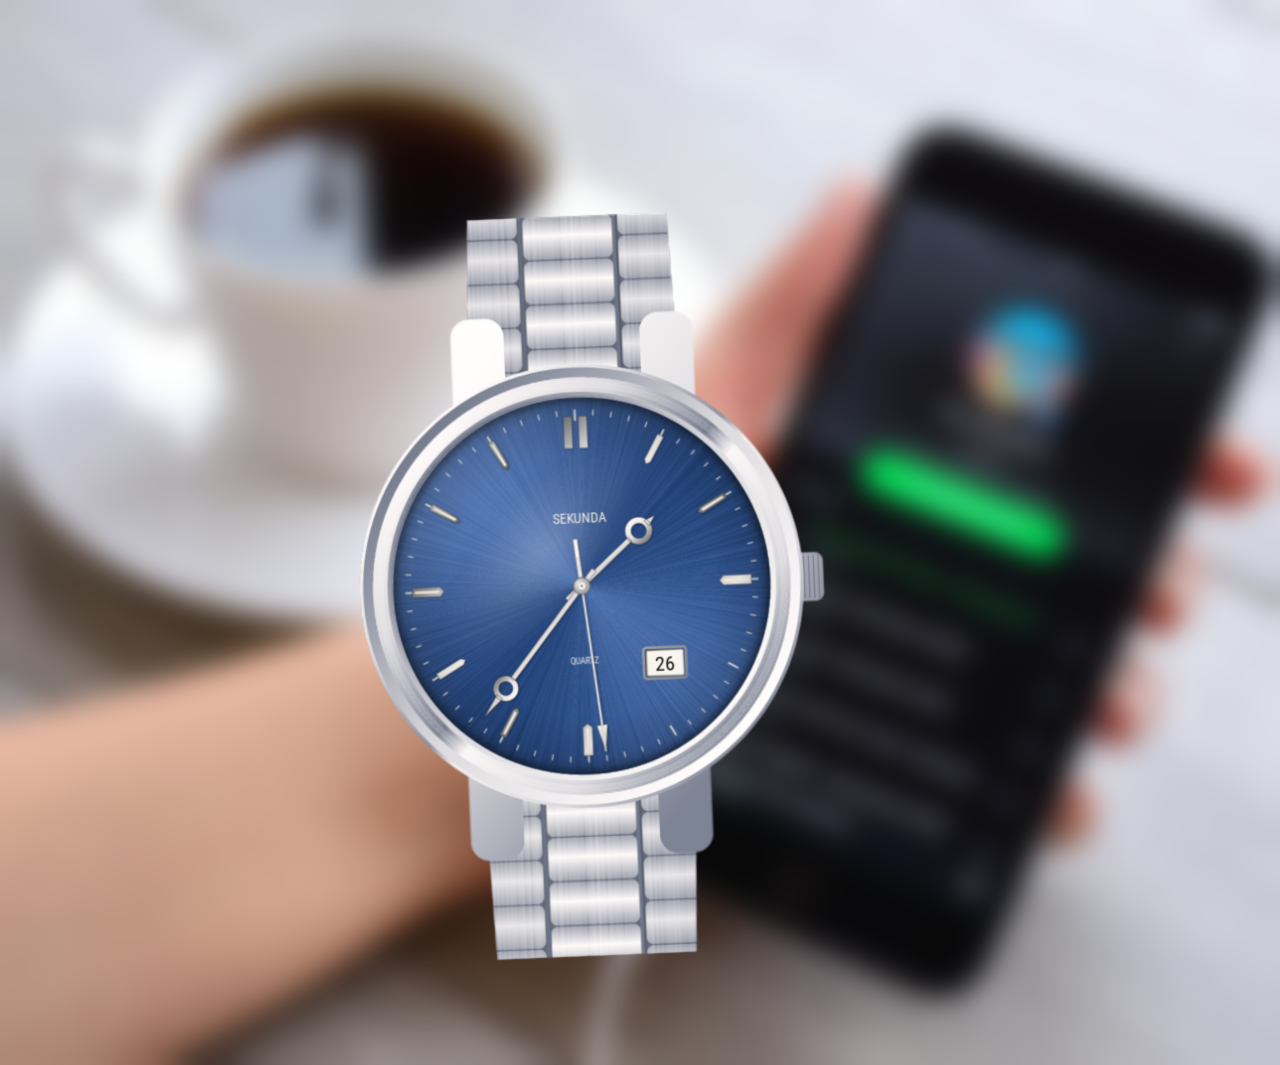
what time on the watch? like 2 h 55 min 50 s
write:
1 h 36 min 29 s
